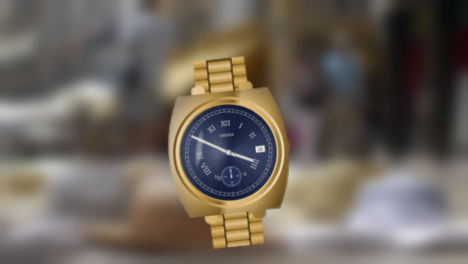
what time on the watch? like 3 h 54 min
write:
3 h 50 min
